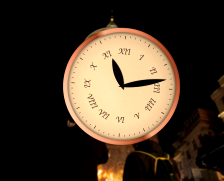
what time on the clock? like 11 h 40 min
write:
11 h 13 min
